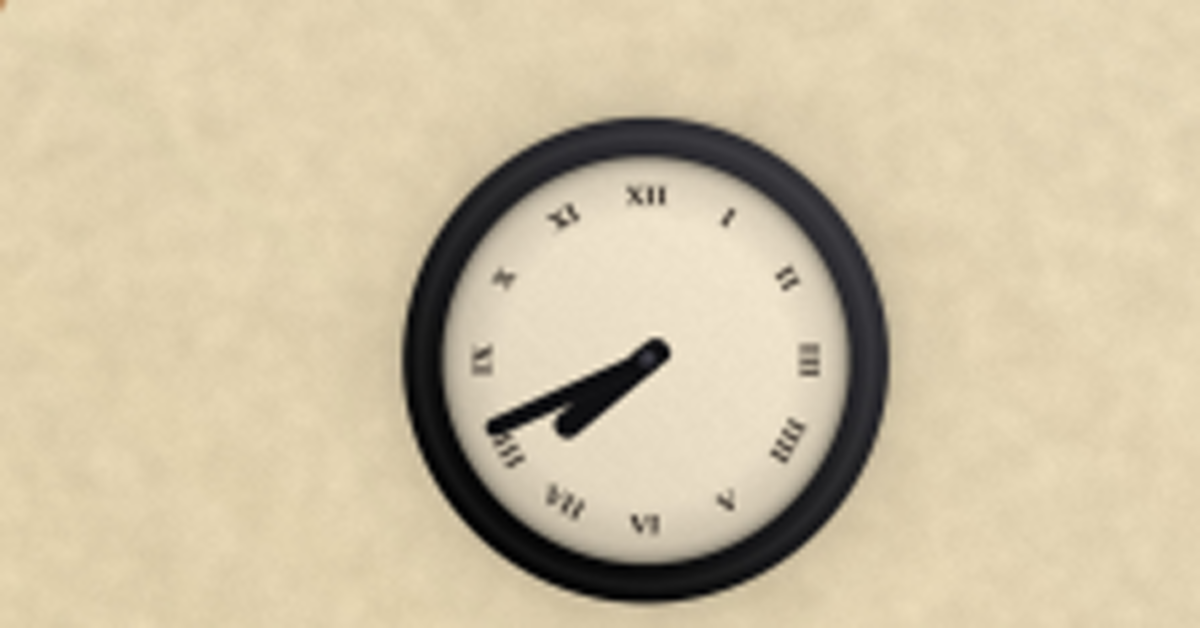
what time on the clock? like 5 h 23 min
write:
7 h 41 min
